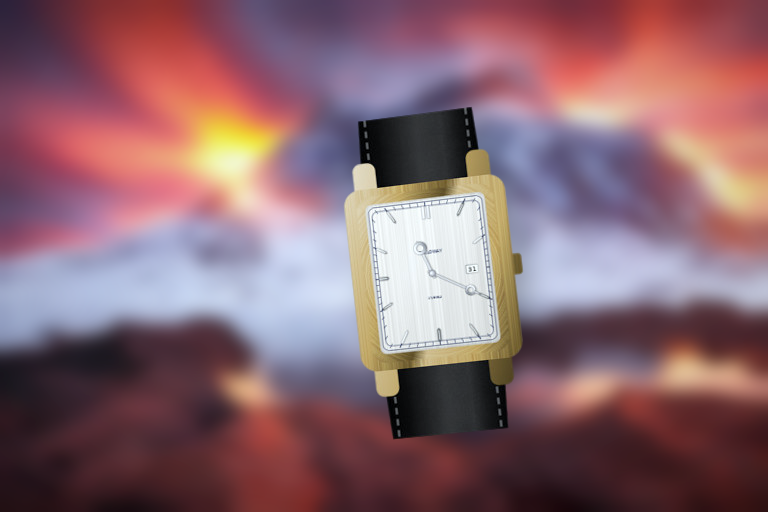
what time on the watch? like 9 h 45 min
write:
11 h 20 min
